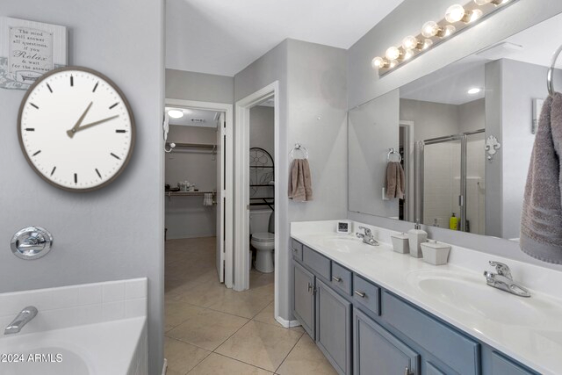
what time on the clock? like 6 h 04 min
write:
1 h 12 min
